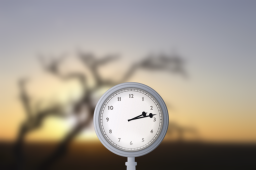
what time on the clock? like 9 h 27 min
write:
2 h 13 min
